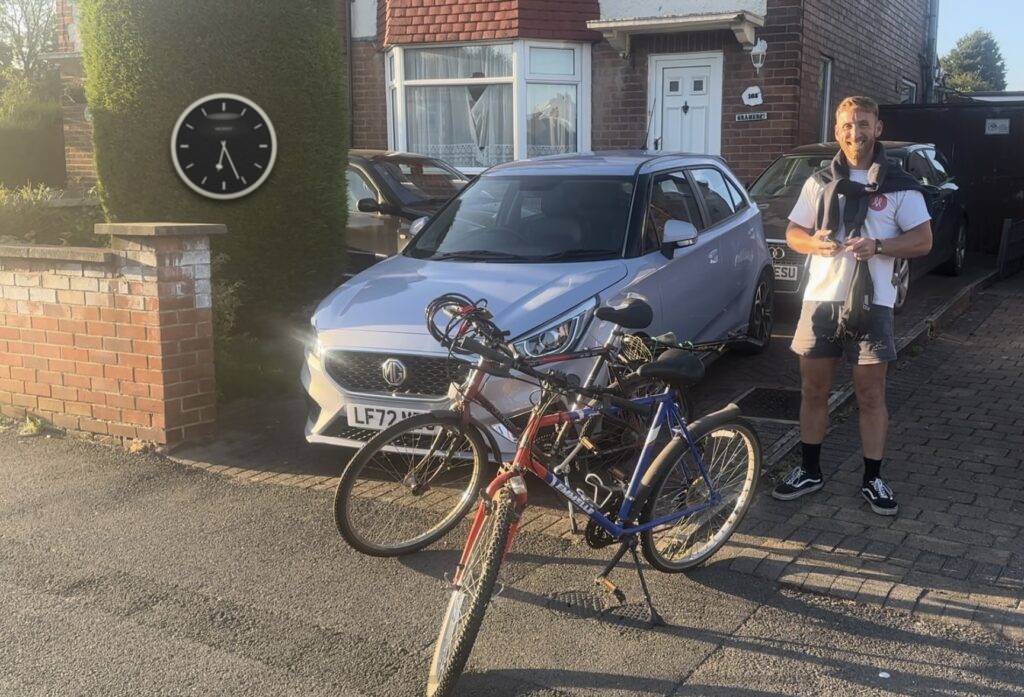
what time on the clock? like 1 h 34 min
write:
6 h 26 min
